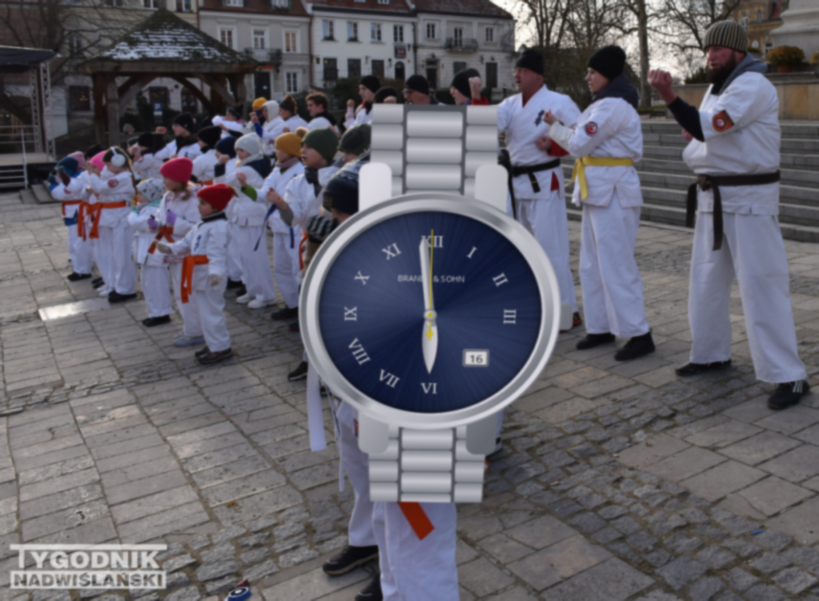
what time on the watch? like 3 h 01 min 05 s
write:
5 h 59 min 00 s
